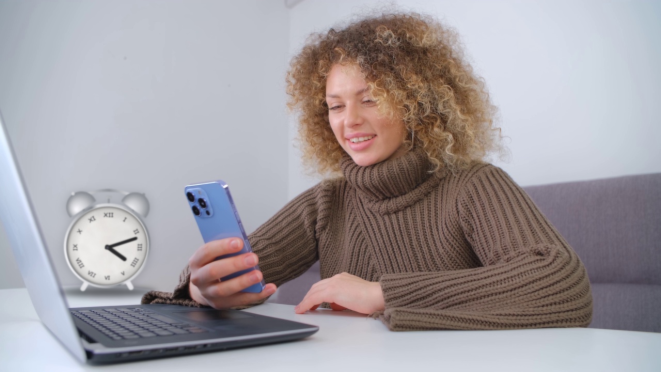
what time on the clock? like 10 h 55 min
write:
4 h 12 min
